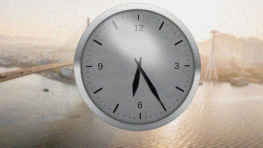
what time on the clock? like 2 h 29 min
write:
6 h 25 min
